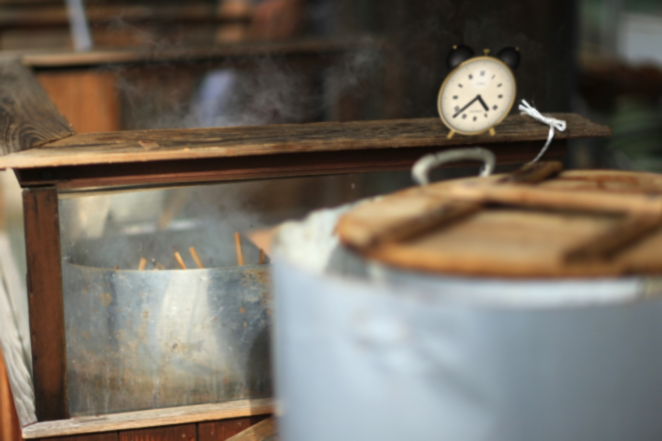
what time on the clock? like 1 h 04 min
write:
4 h 38 min
